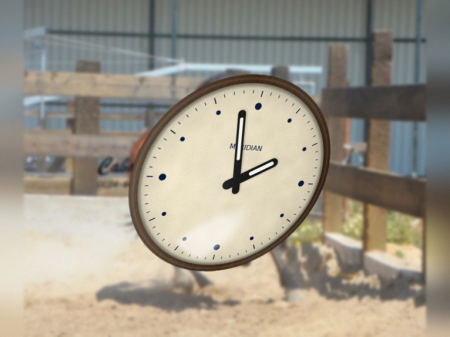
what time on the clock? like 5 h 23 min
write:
1 h 58 min
